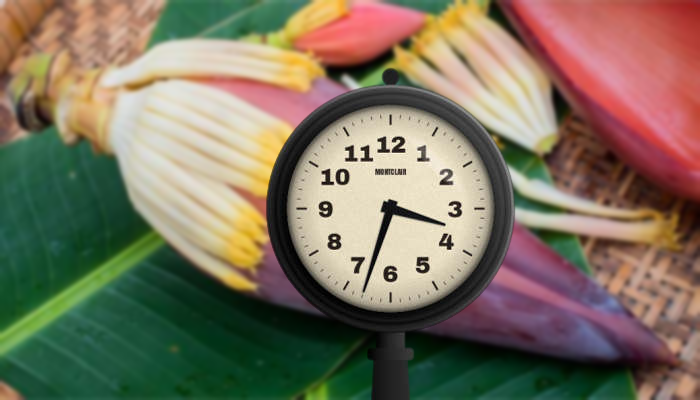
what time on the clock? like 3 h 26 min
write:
3 h 33 min
